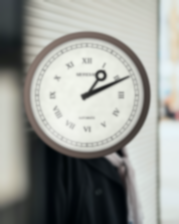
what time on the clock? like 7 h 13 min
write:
1 h 11 min
